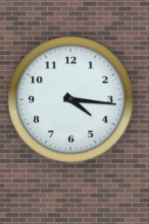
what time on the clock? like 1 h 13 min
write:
4 h 16 min
